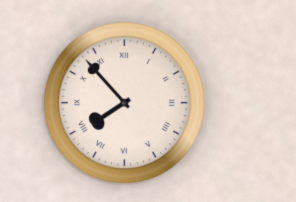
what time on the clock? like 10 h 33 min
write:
7 h 53 min
